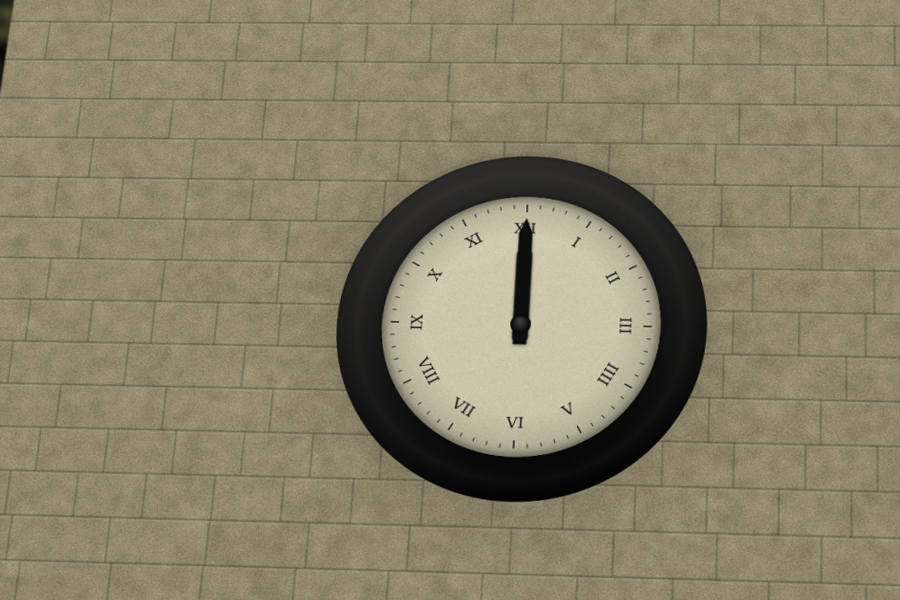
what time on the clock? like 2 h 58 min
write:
12 h 00 min
